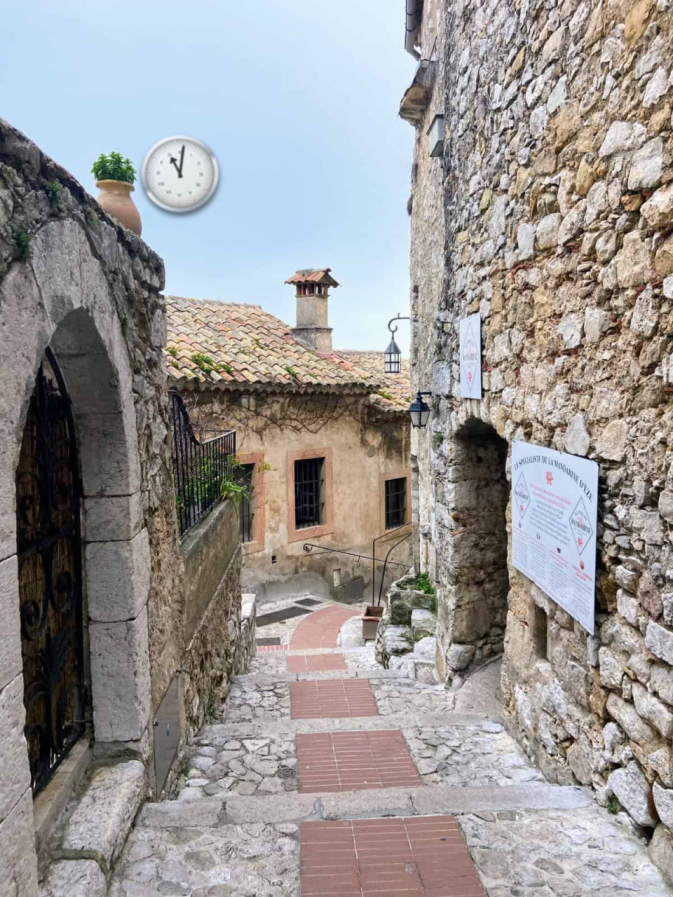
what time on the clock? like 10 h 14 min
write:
11 h 01 min
